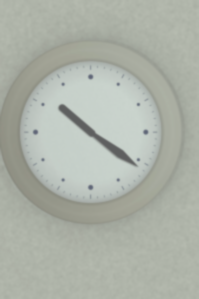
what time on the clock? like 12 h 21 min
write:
10 h 21 min
